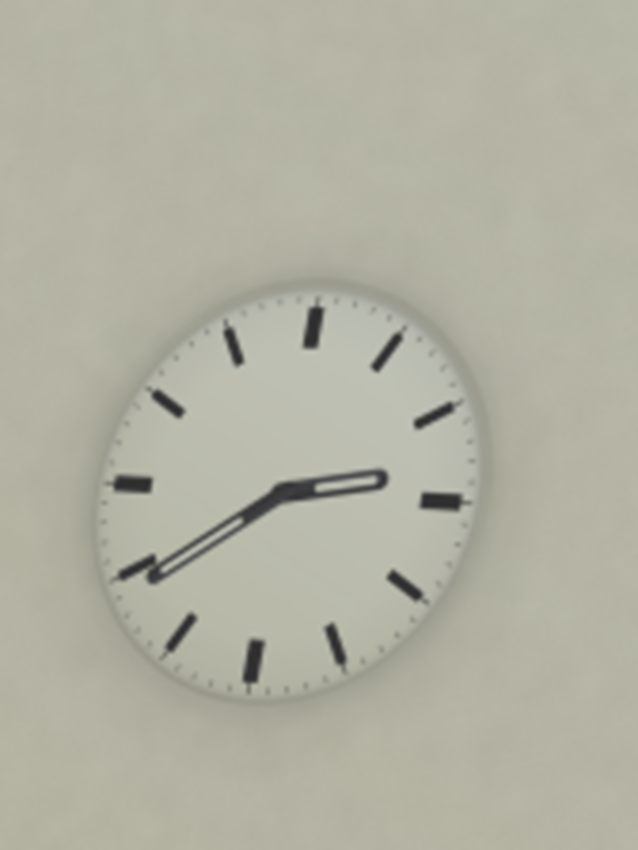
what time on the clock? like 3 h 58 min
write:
2 h 39 min
